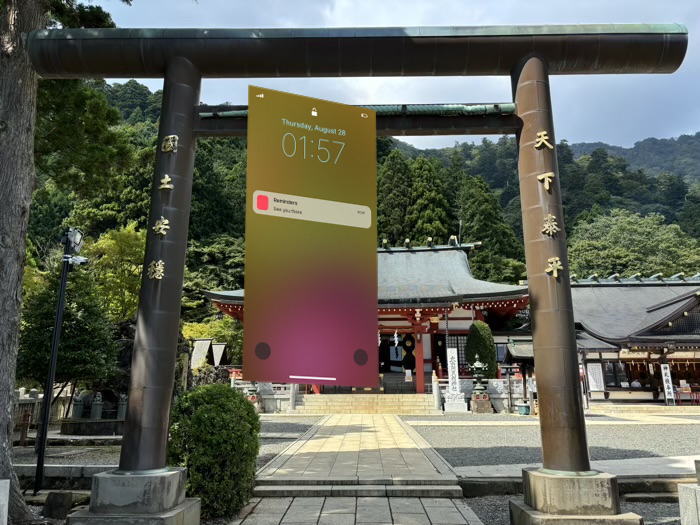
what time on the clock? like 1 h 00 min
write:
1 h 57 min
